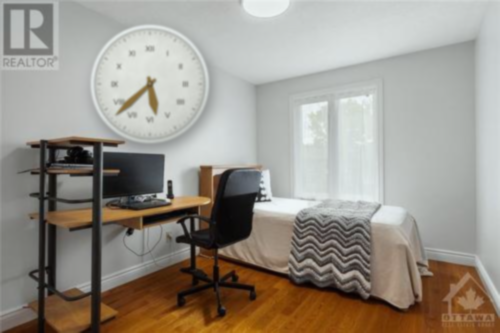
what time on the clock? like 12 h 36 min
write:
5 h 38 min
